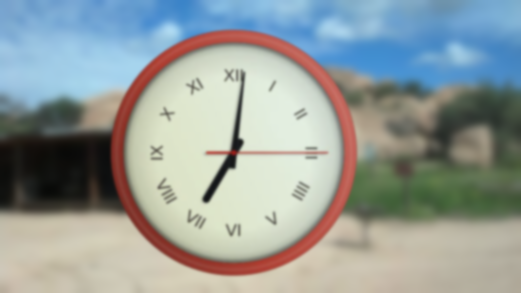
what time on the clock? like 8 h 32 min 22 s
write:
7 h 01 min 15 s
